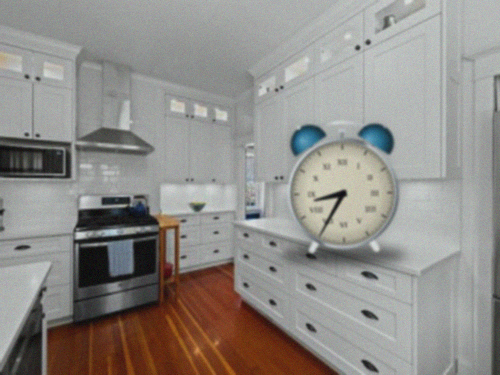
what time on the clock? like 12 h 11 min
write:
8 h 35 min
